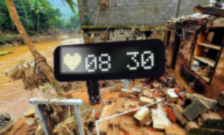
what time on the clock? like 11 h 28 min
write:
8 h 30 min
